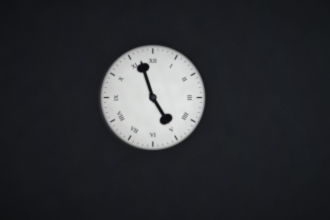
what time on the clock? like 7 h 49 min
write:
4 h 57 min
